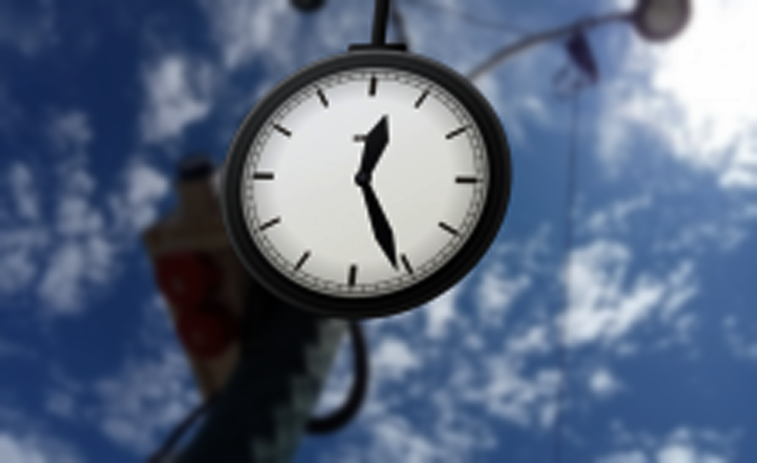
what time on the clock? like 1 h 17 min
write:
12 h 26 min
